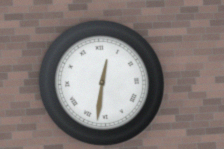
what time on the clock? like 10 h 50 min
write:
12 h 32 min
